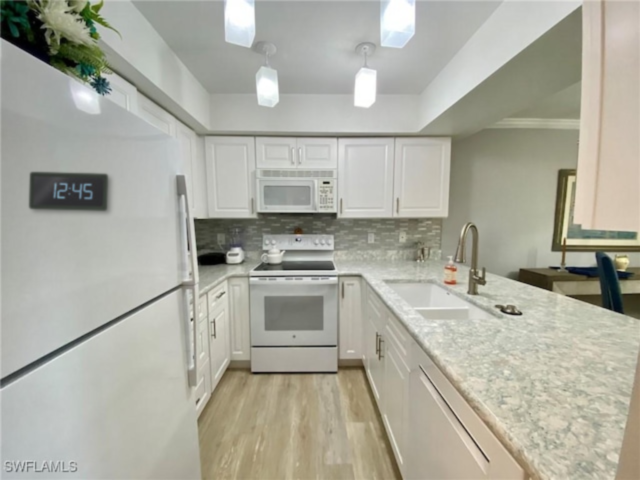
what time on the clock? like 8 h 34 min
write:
12 h 45 min
